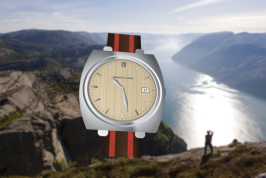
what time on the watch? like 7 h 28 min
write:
10 h 28 min
